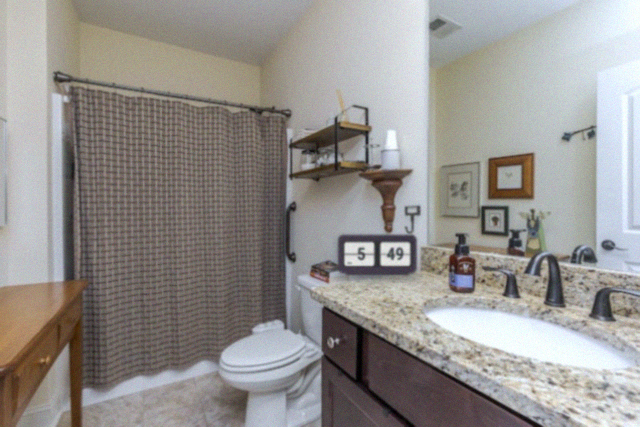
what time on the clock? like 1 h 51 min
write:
5 h 49 min
